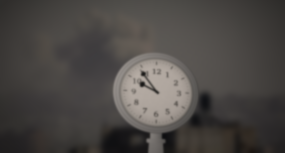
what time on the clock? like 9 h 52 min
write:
9 h 54 min
